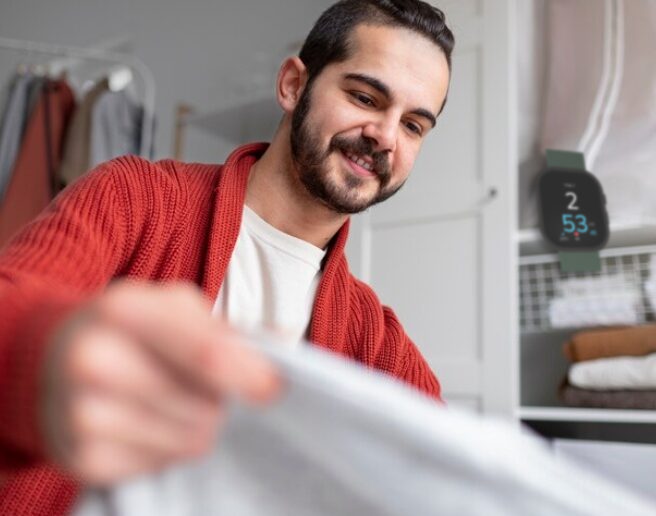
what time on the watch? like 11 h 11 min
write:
2 h 53 min
